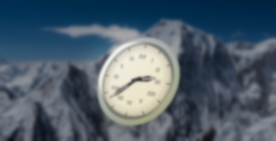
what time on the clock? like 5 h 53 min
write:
2 h 38 min
